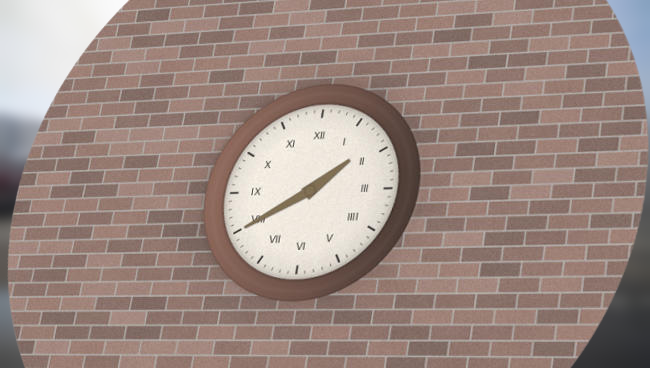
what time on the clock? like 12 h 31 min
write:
1 h 40 min
